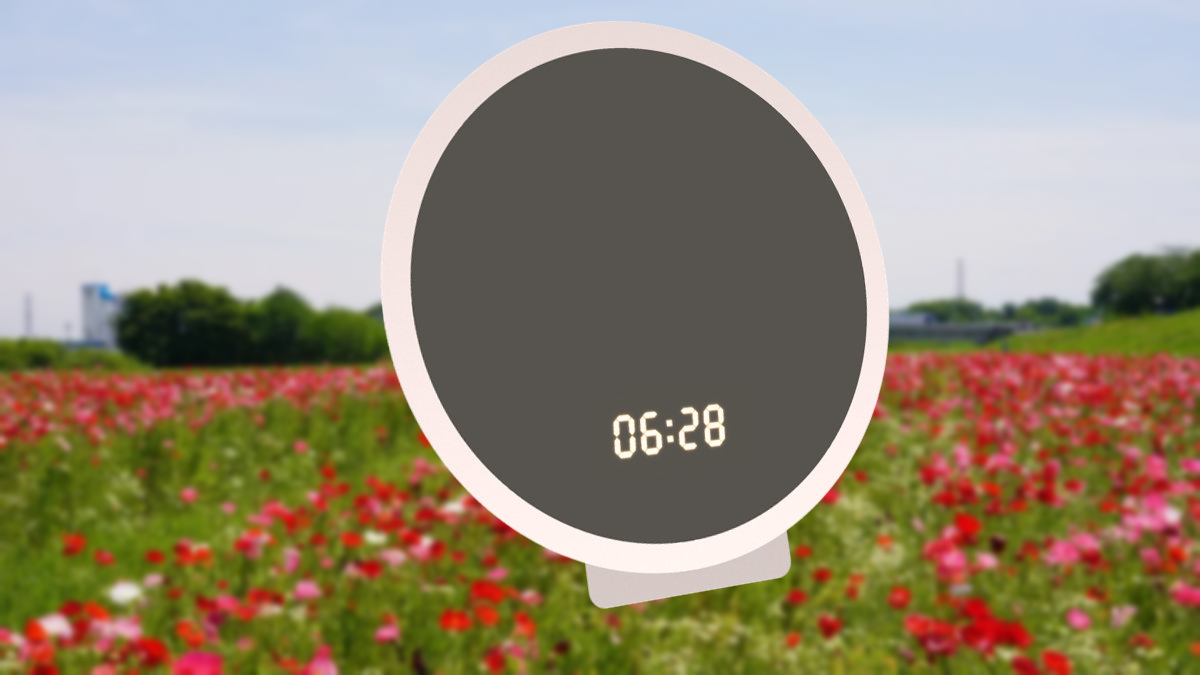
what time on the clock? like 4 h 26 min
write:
6 h 28 min
